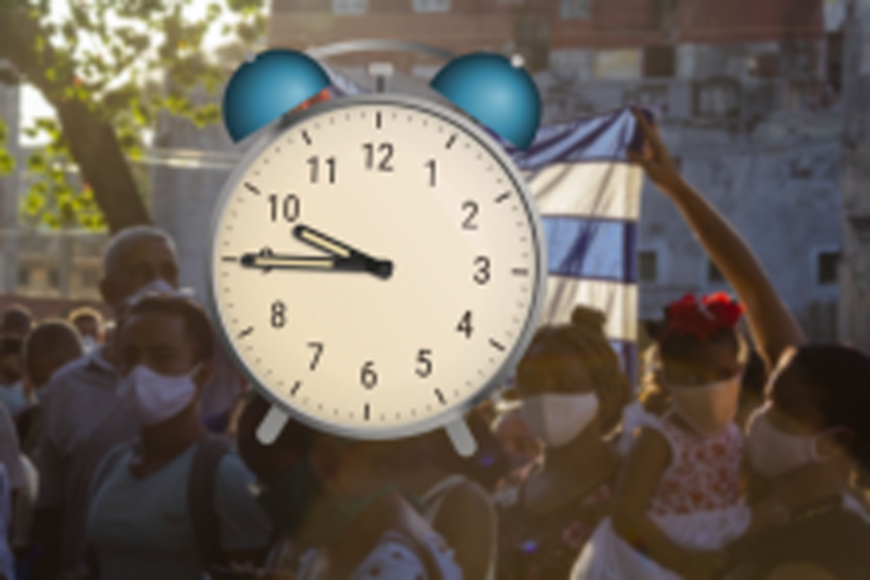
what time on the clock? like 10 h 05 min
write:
9 h 45 min
